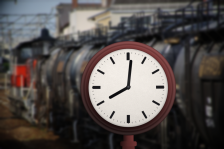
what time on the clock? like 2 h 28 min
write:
8 h 01 min
